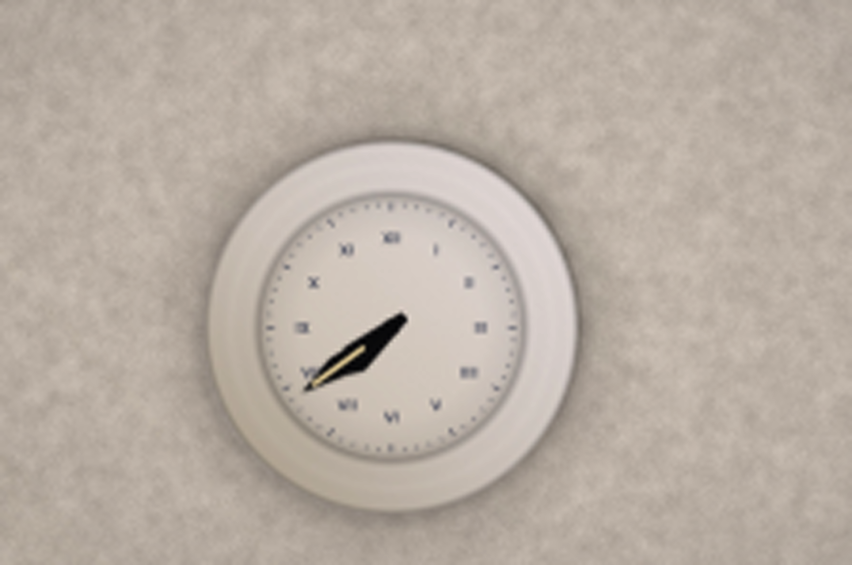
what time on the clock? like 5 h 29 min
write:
7 h 39 min
